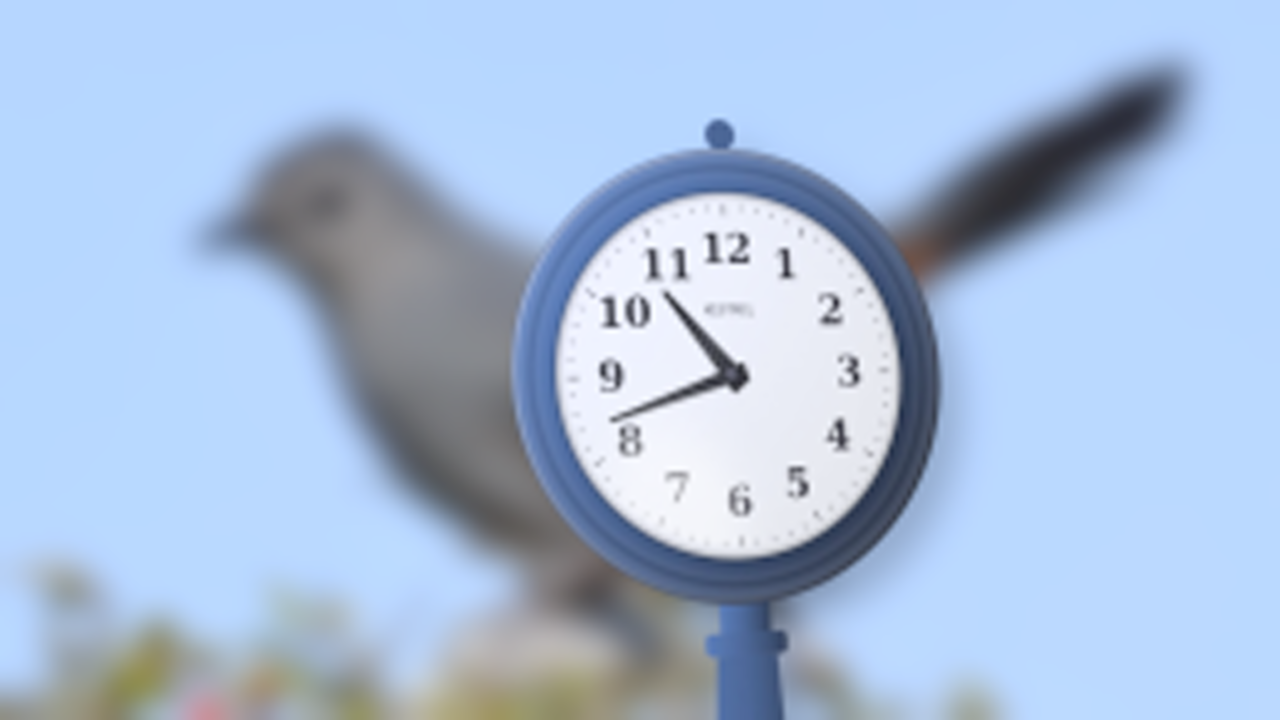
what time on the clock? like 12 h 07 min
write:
10 h 42 min
